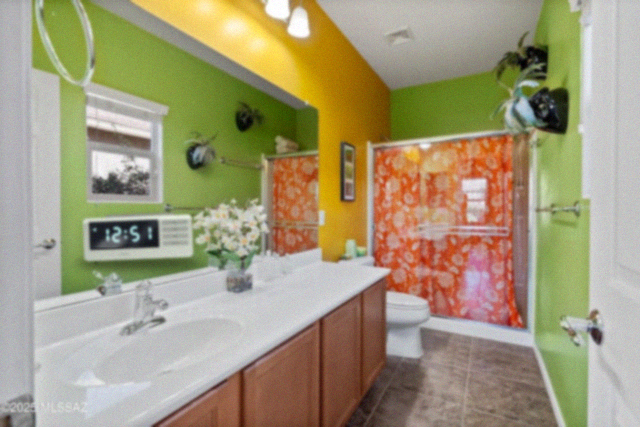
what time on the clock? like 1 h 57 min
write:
12 h 51 min
